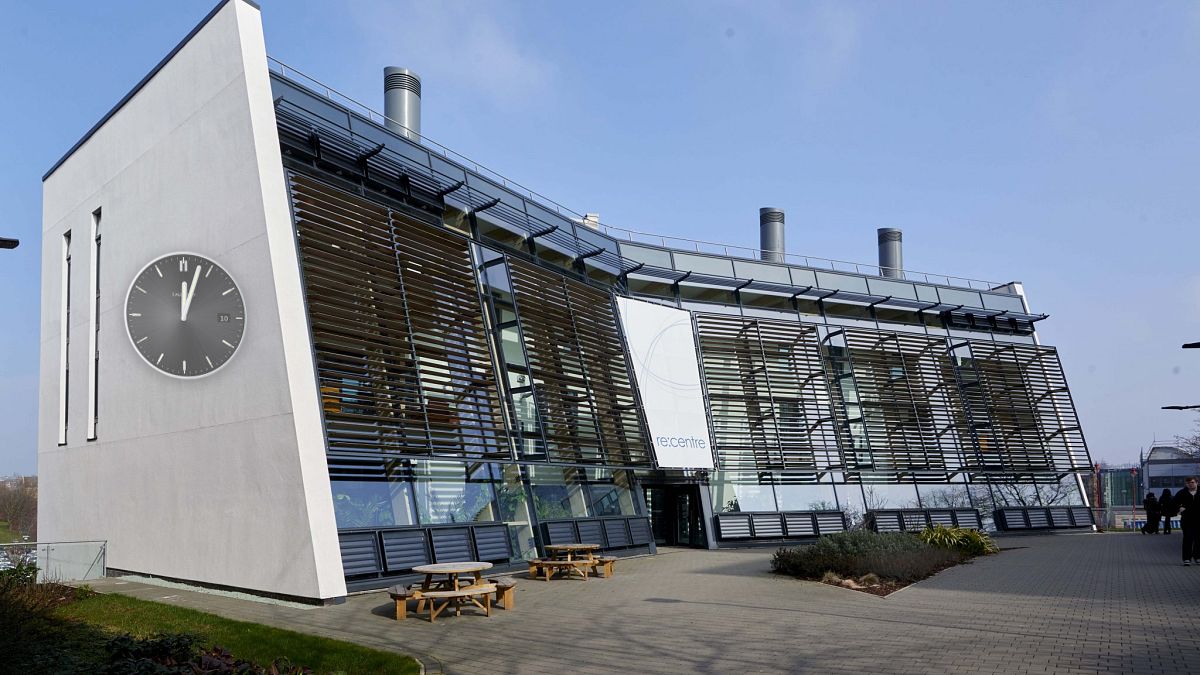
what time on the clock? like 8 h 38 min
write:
12 h 03 min
